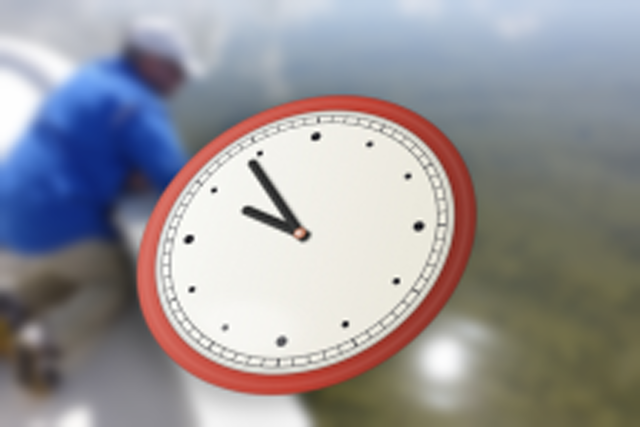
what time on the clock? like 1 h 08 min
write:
9 h 54 min
